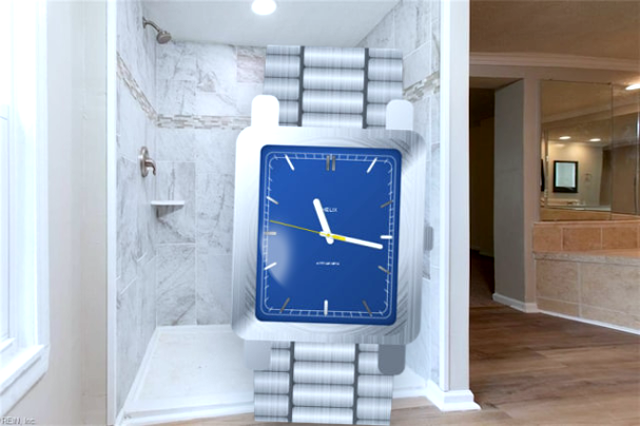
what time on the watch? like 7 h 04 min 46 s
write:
11 h 16 min 47 s
